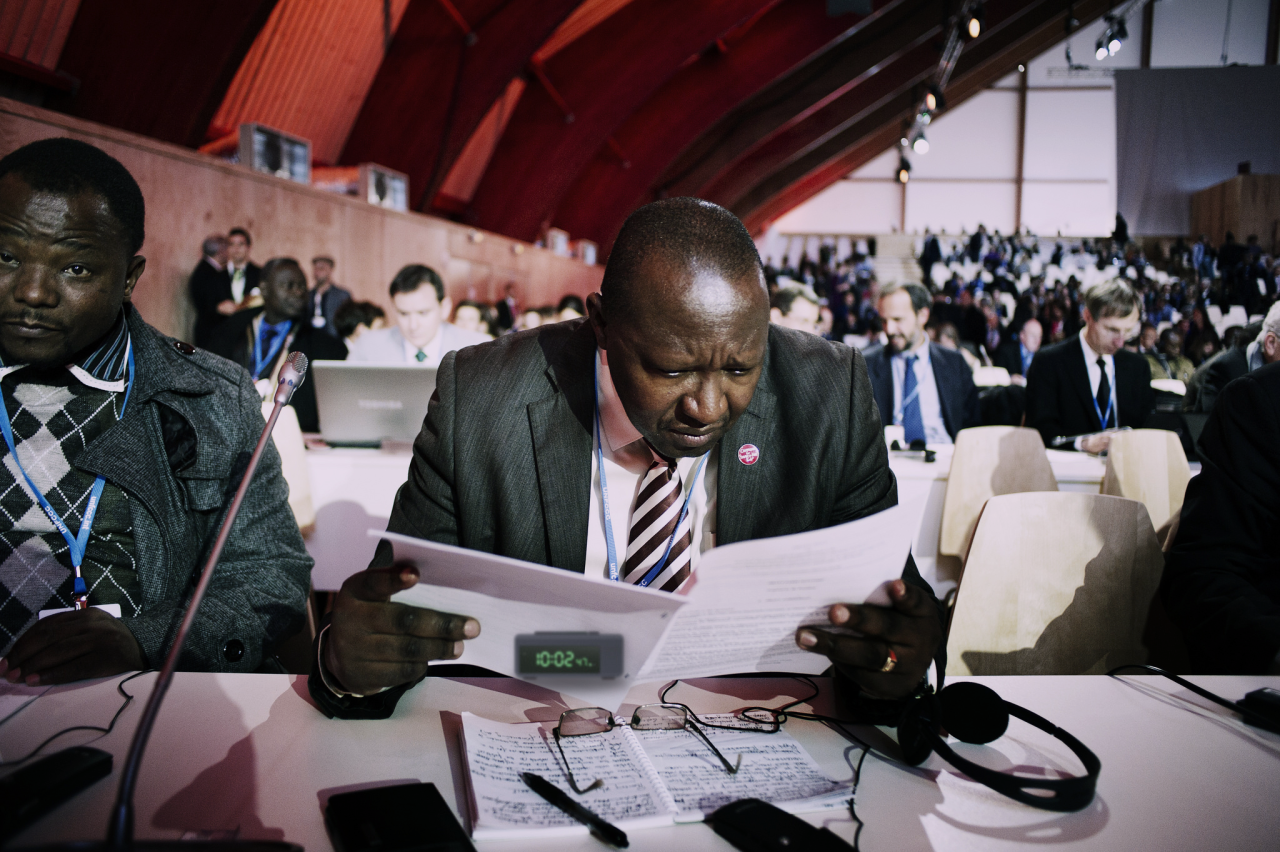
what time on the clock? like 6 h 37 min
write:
10 h 02 min
